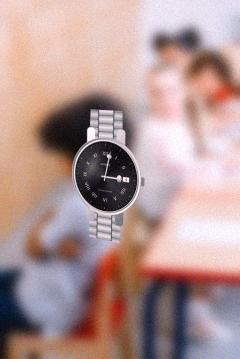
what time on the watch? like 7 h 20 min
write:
3 h 02 min
